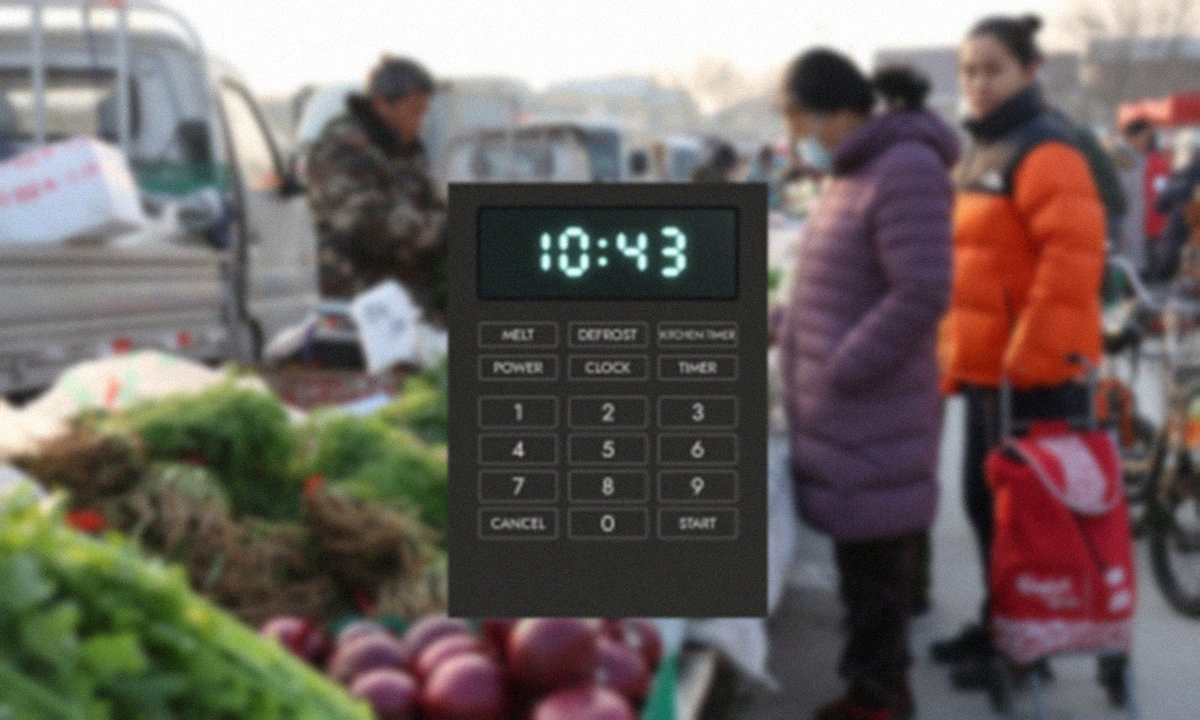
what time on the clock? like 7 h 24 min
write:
10 h 43 min
